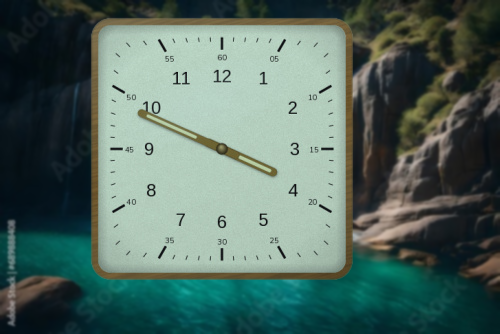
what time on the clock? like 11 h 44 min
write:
3 h 49 min
